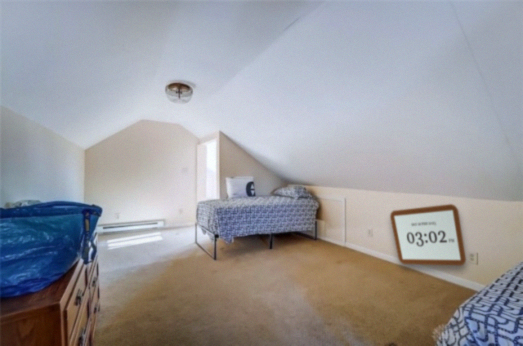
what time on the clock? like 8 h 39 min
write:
3 h 02 min
